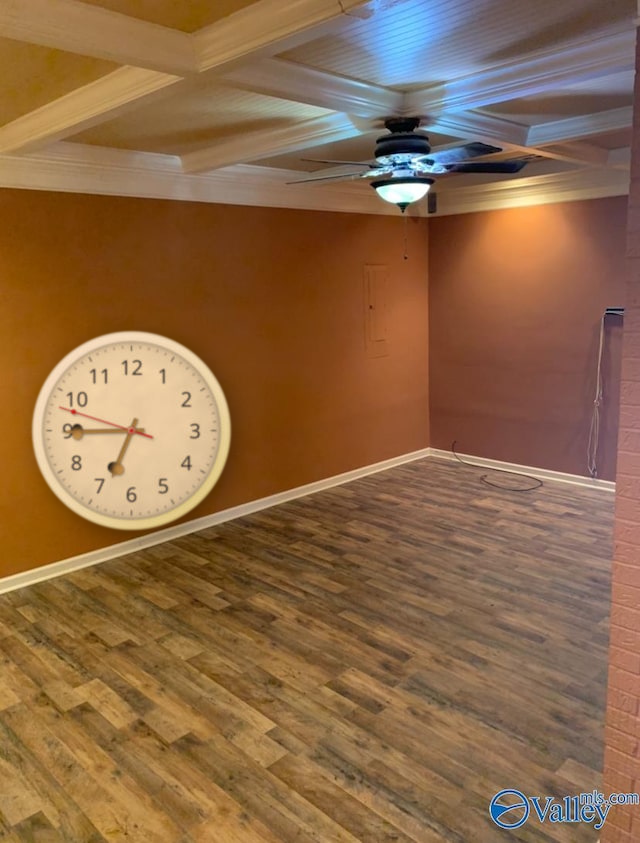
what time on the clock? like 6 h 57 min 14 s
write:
6 h 44 min 48 s
